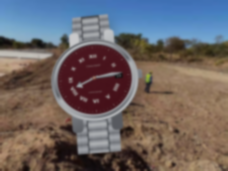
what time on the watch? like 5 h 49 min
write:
8 h 14 min
